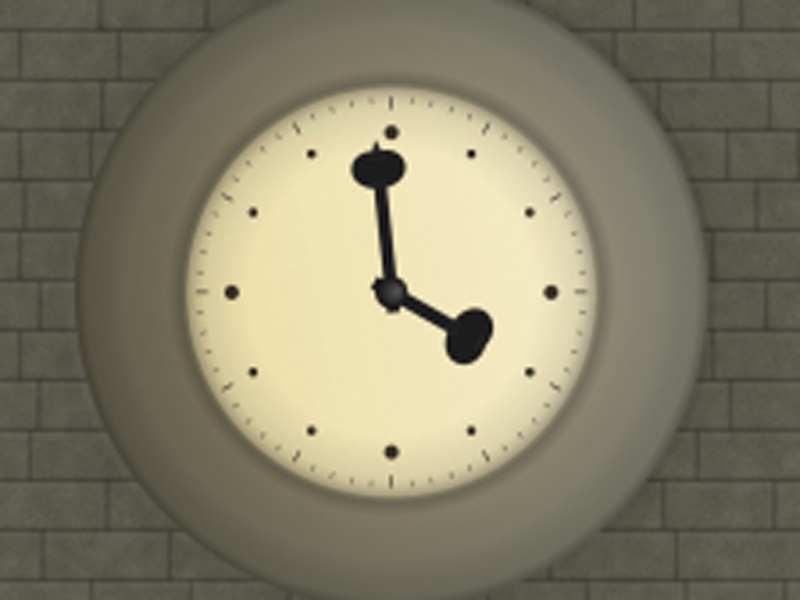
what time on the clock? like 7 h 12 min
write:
3 h 59 min
